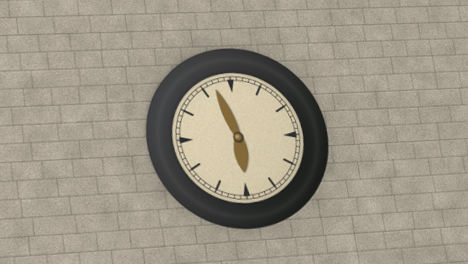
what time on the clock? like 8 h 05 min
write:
5 h 57 min
